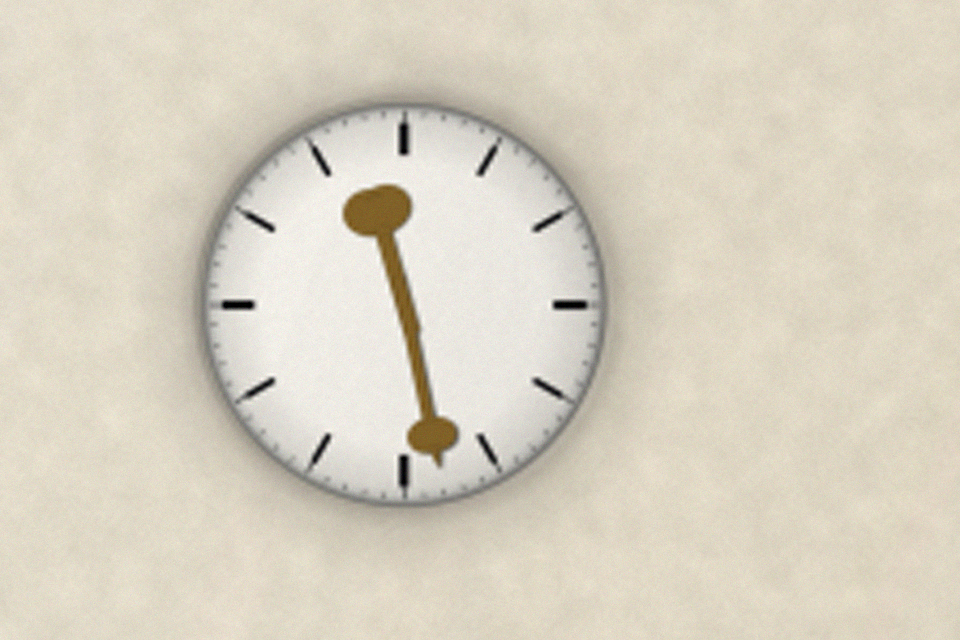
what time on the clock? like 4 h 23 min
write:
11 h 28 min
